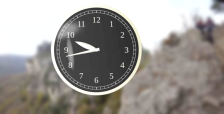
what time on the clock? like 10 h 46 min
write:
9 h 43 min
